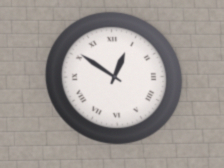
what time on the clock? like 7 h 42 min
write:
12 h 51 min
